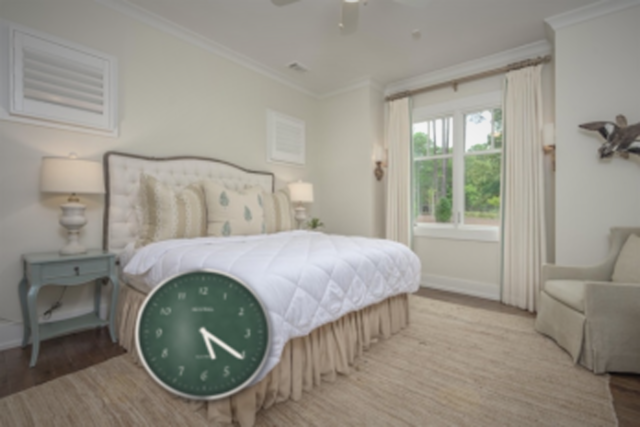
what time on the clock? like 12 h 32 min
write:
5 h 21 min
